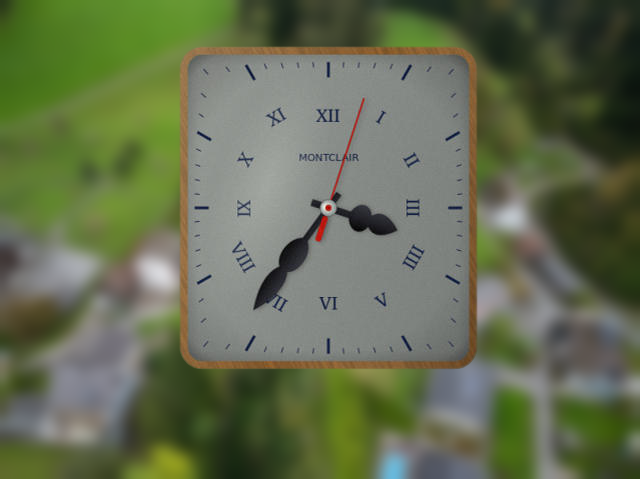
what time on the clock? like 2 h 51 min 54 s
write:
3 h 36 min 03 s
